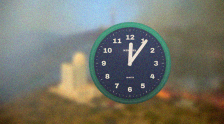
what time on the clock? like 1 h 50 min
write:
12 h 06 min
